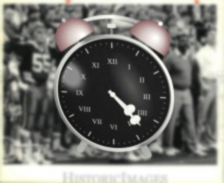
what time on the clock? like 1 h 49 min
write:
4 h 23 min
